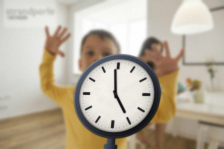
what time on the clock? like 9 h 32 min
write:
4 h 59 min
